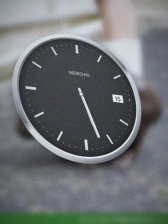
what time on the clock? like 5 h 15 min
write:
5 h 27 min
